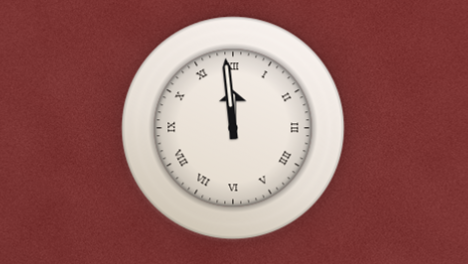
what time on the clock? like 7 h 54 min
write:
11 h 59 min
